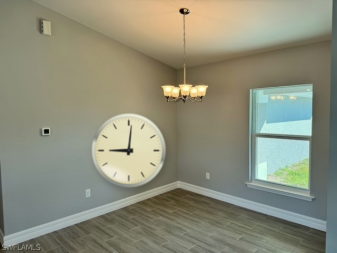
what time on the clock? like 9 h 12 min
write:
9 h 01 min
